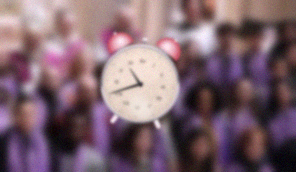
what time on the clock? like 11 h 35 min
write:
10 h 41 min
